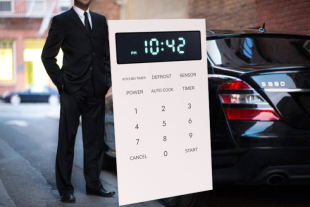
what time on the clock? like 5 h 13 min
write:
10 h 42 min
